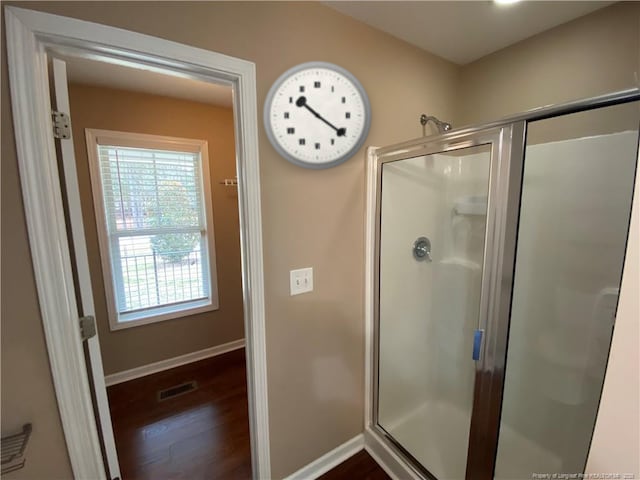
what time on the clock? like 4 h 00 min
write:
10 h 21 min
